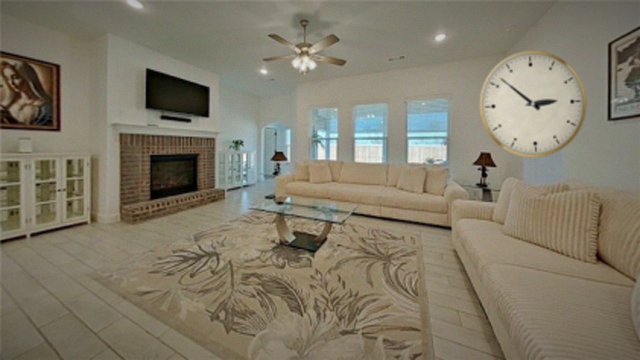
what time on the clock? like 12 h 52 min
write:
2 h 52 min
